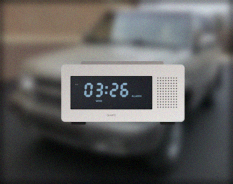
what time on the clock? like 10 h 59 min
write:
3 h 26 min
